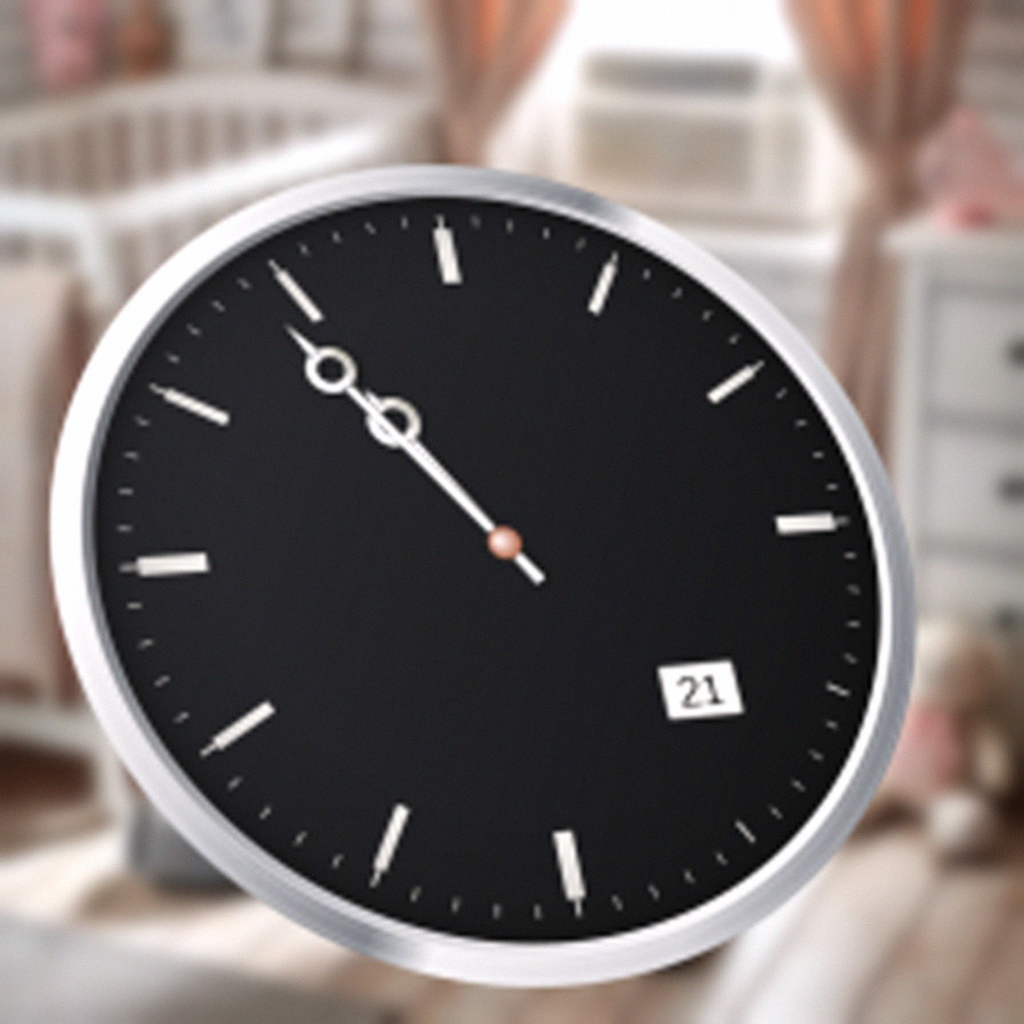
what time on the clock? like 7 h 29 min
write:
10 h 54 min
